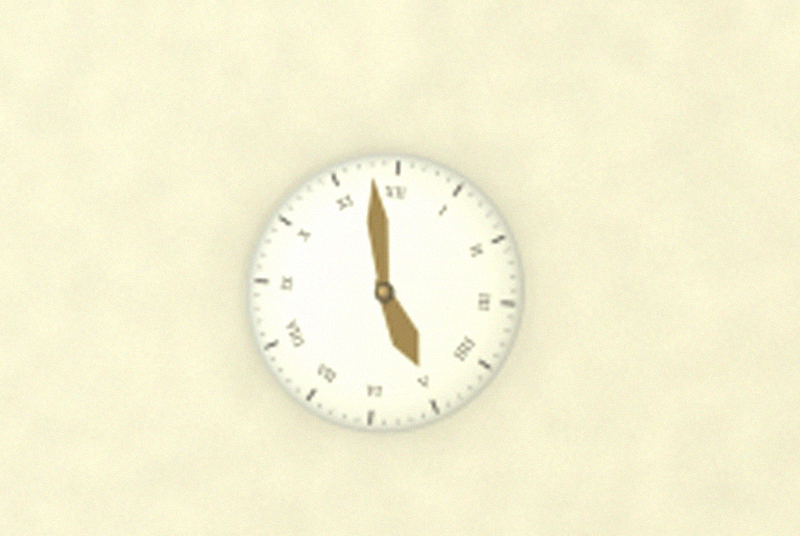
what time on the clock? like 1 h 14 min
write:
4 h 58 min
